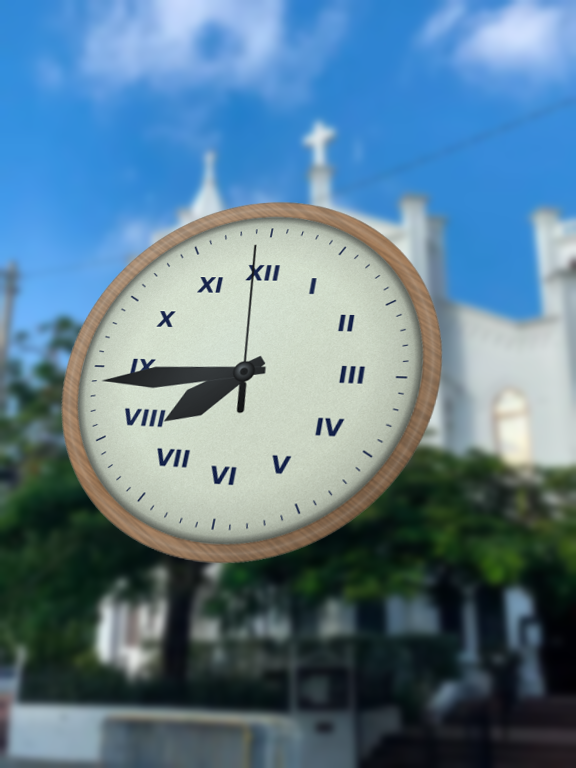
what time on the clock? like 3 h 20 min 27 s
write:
7 h 43 min 59 s
